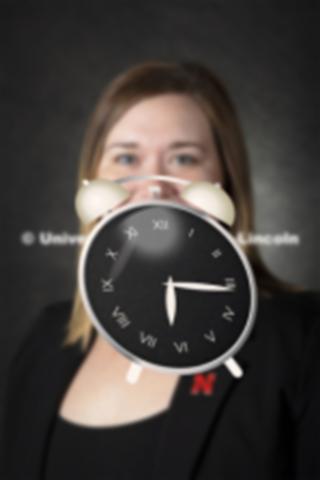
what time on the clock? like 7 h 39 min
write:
6 h 16 min
